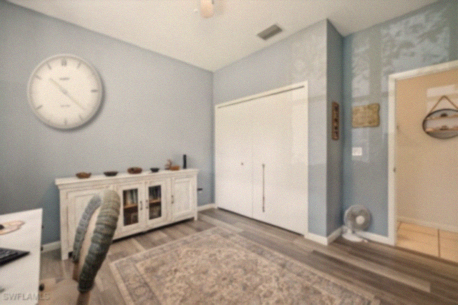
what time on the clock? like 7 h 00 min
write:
10 h 22 min
